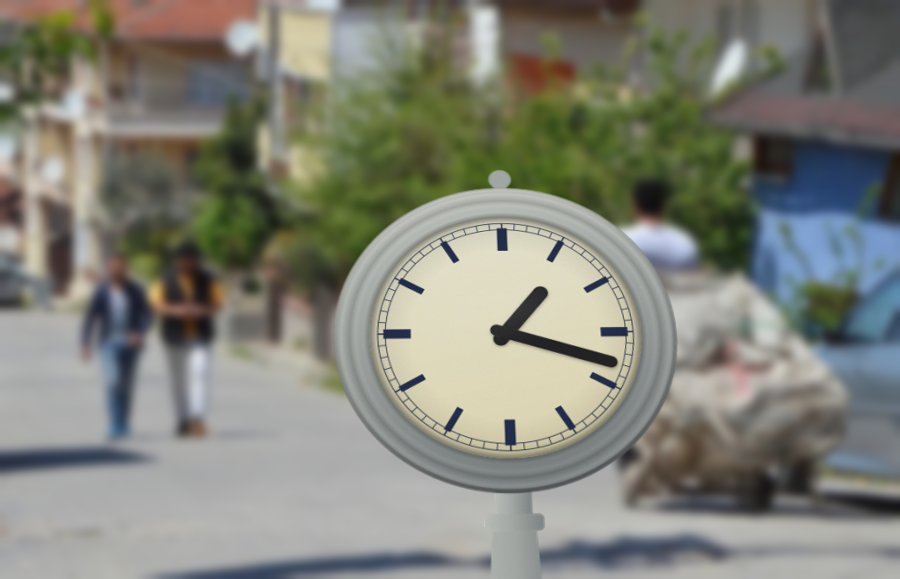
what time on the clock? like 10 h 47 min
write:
1 h 18 min
